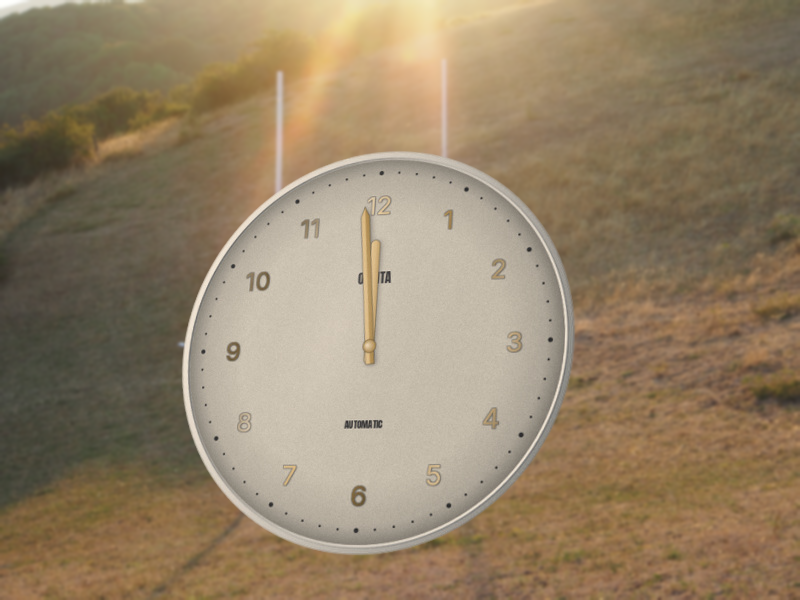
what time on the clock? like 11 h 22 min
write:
11 h 59 min
